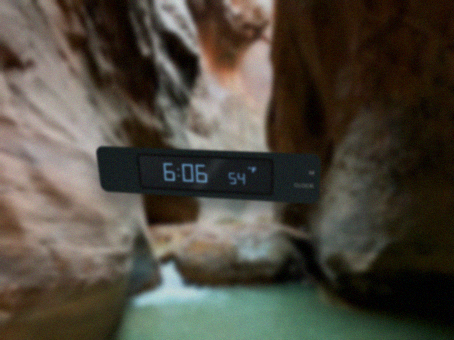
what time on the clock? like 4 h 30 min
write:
6 h 06 min
